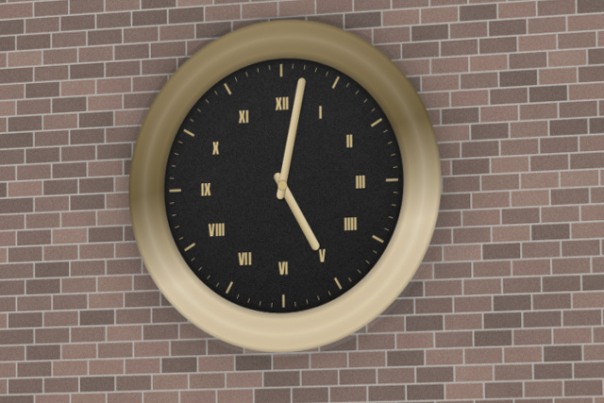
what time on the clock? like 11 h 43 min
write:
5 h 02 min
